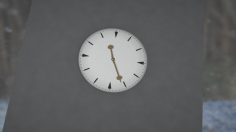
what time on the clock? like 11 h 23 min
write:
11 h 26 min
